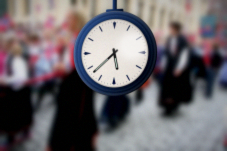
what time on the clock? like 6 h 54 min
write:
5 h 38 min
